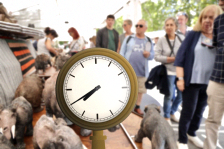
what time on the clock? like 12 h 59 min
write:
7 h 40 min
